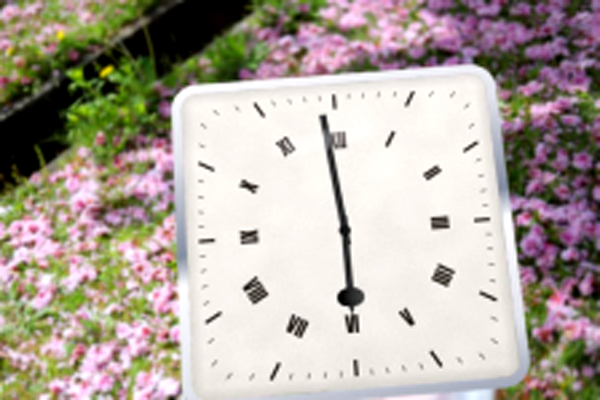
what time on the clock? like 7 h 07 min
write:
5 h 59 min
